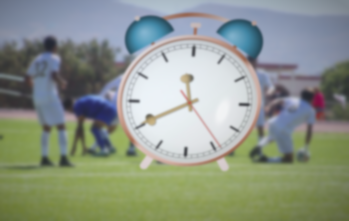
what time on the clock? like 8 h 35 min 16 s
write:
11 h 40 min 24 s
